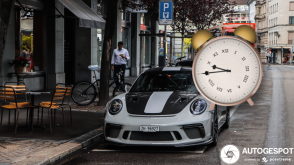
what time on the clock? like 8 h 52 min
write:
9 h 45 min
